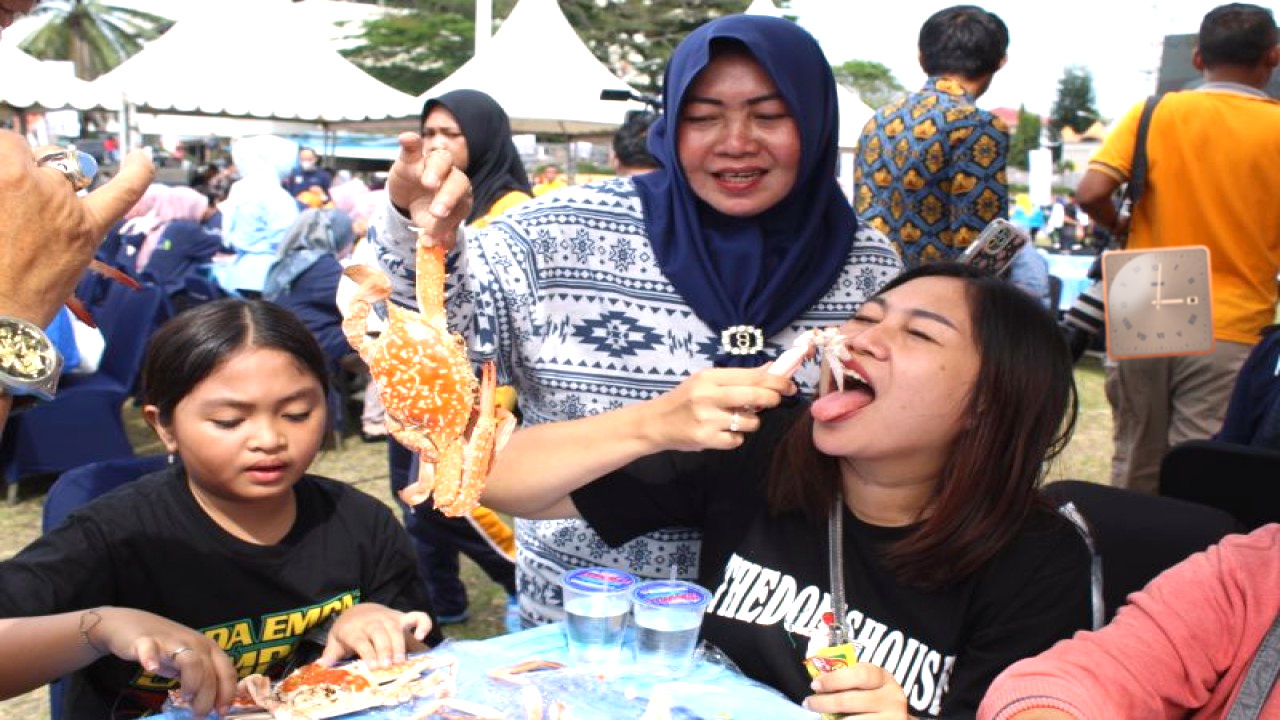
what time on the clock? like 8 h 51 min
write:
3 h 01 min
